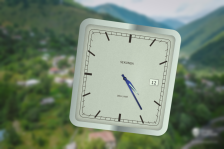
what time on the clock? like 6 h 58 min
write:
4 h 24 min
